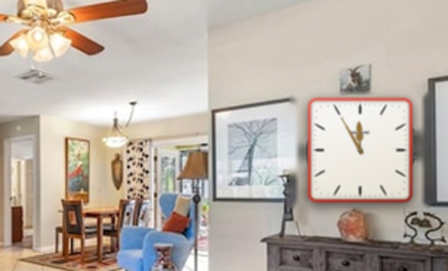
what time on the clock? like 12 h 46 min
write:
11 h 55 min
